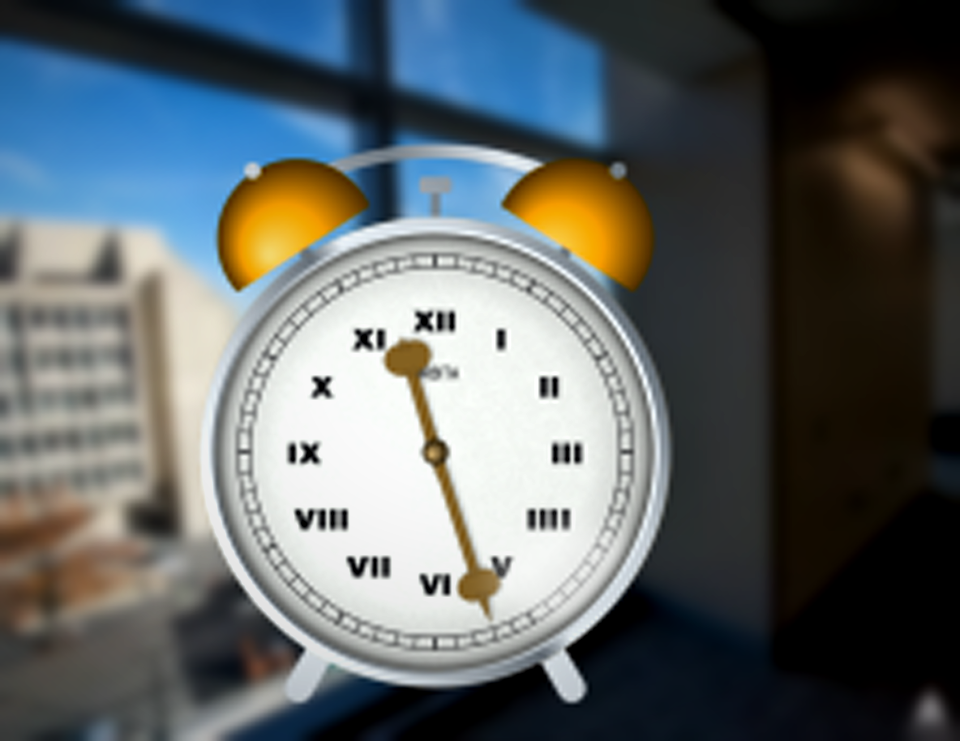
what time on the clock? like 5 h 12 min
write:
11 h 27 min
